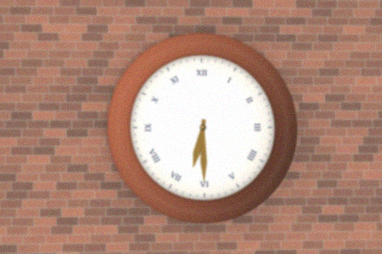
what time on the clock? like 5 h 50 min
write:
6 h 30 min
